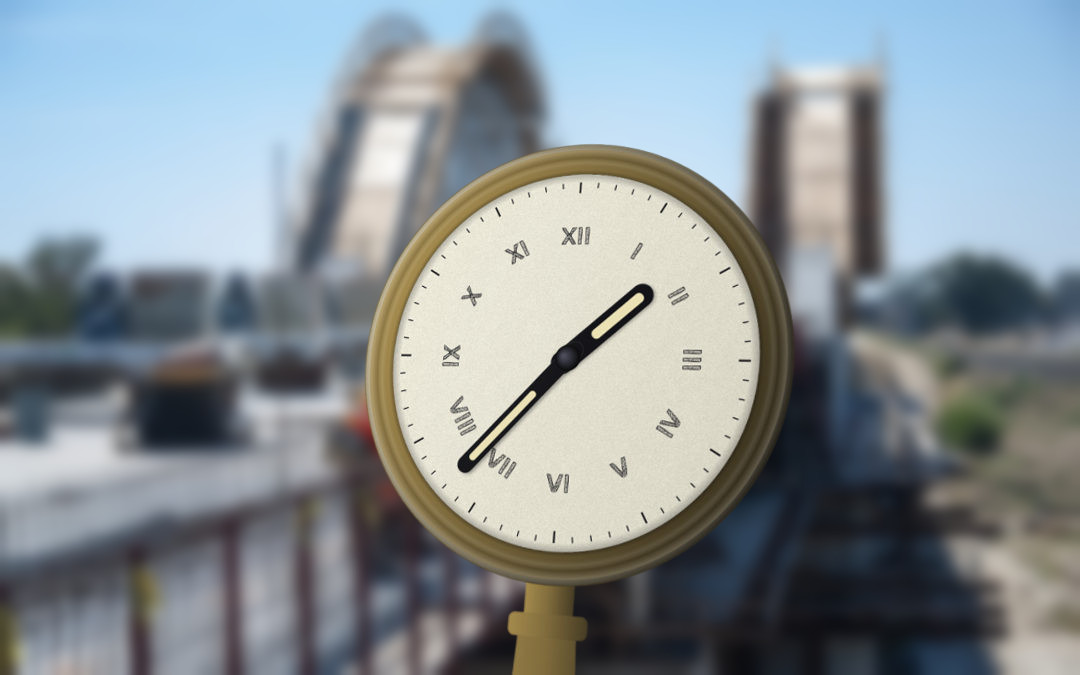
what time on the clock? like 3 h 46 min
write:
1 h 37 min
